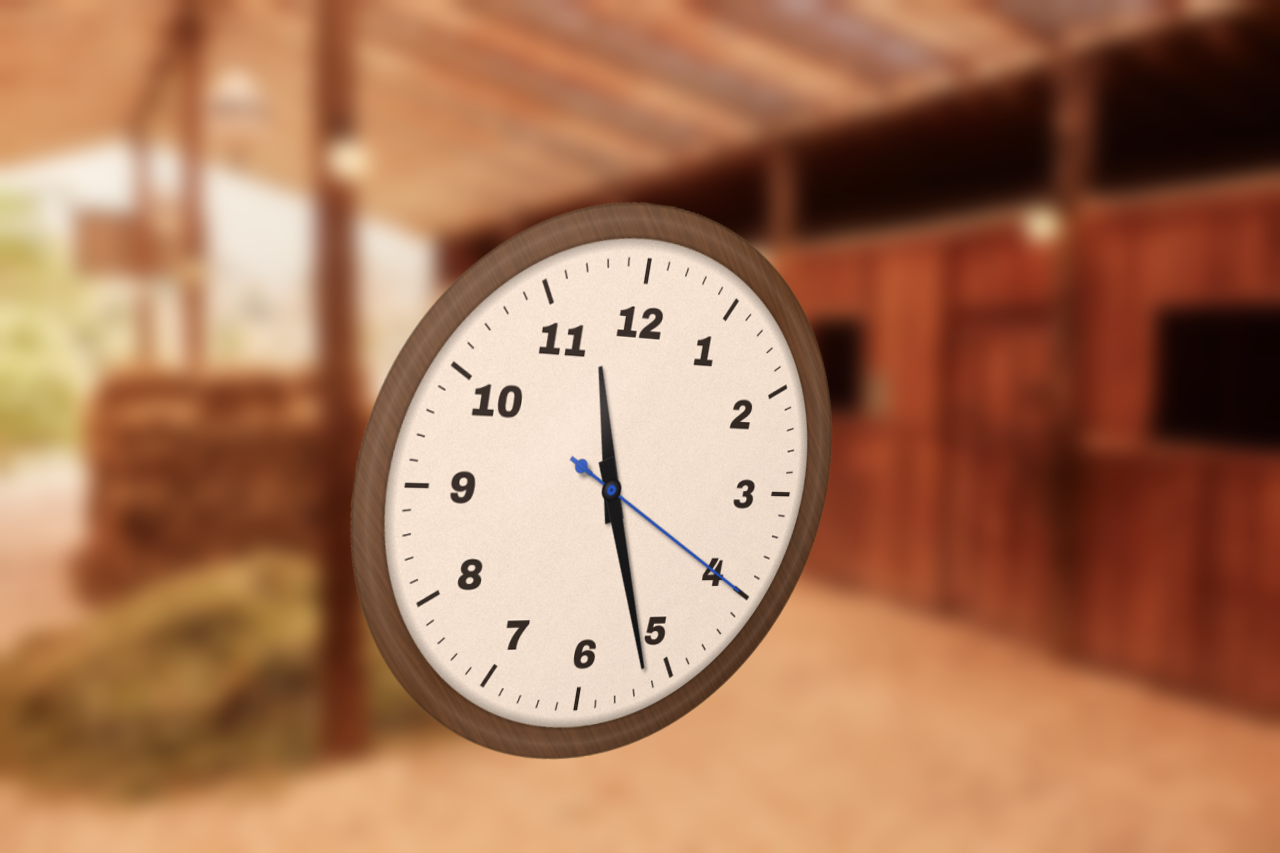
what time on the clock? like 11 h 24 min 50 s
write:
11 h 26 min 20 s
